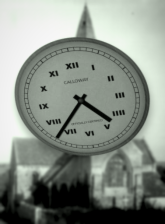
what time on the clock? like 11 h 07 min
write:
4 h 37 min
